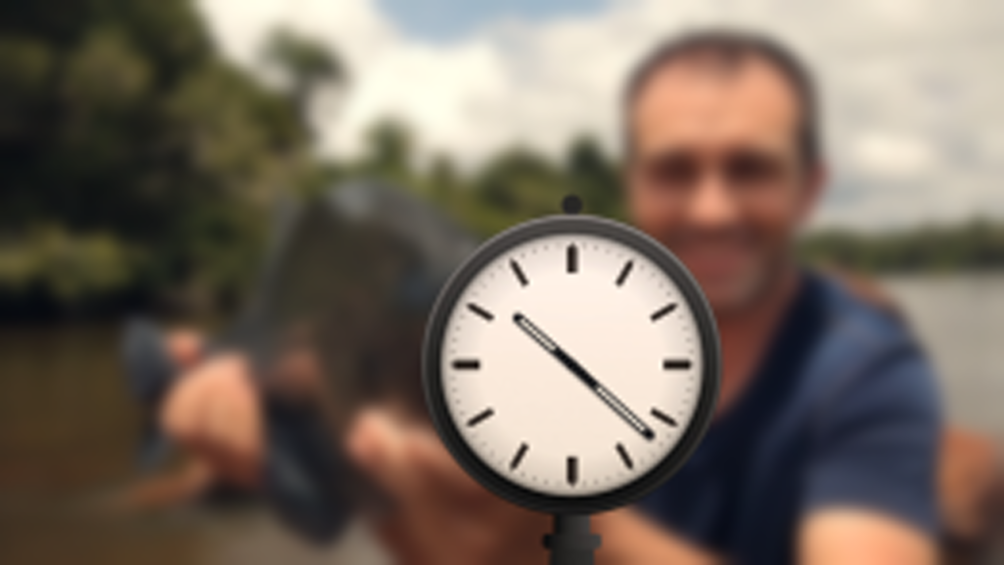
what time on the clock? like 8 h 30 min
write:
10 h 22 min
